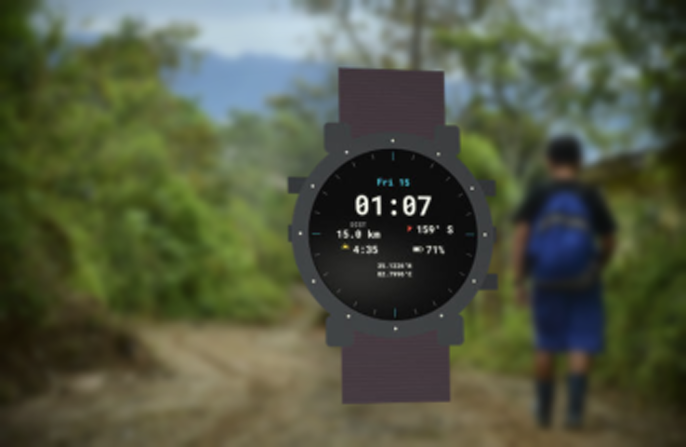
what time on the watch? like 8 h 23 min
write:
1 h 07 min
